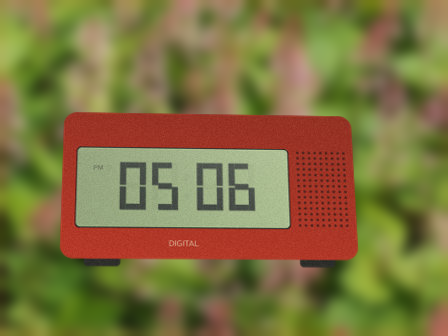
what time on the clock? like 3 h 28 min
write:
5 h 06 min
